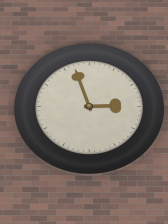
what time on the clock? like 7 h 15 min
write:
2 h 57 min
